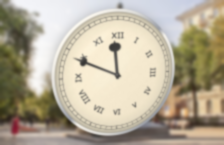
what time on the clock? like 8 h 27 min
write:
11 h 49 min
